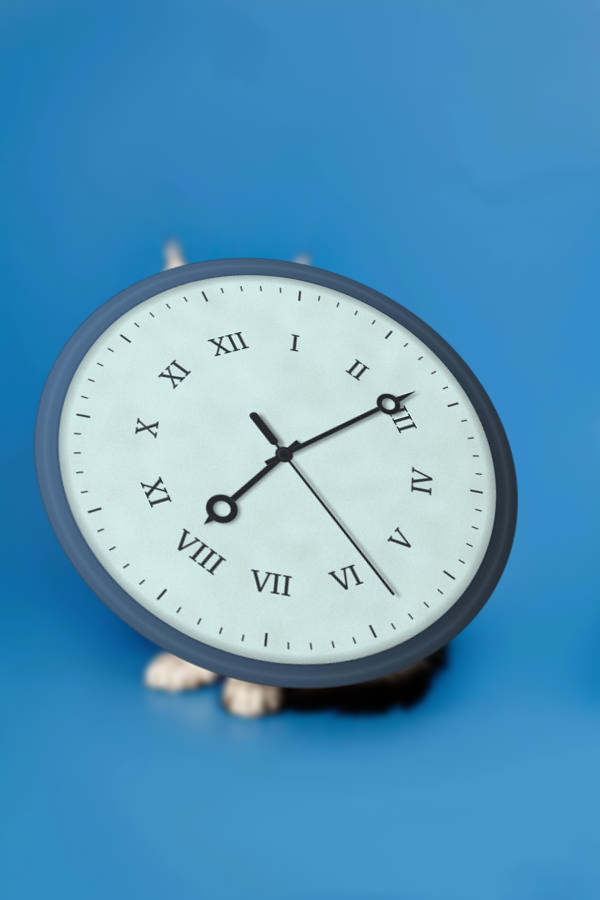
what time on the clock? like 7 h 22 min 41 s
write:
8 h 13 min 28 s
